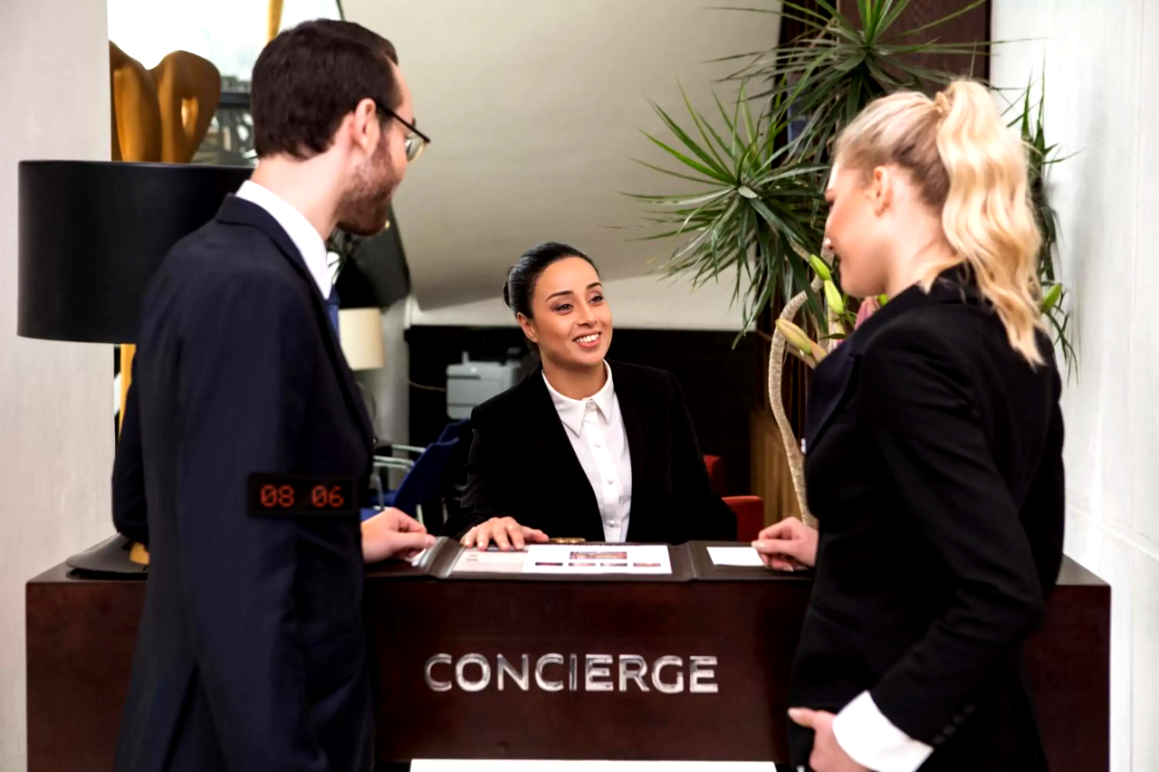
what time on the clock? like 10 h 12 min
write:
8 h 06 min
